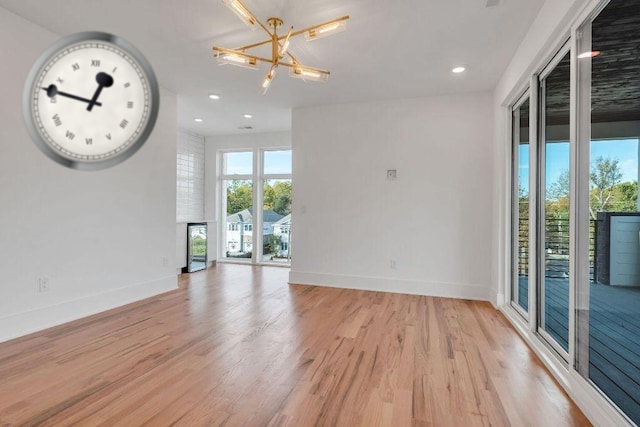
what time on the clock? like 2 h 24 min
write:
12 h 47 min
